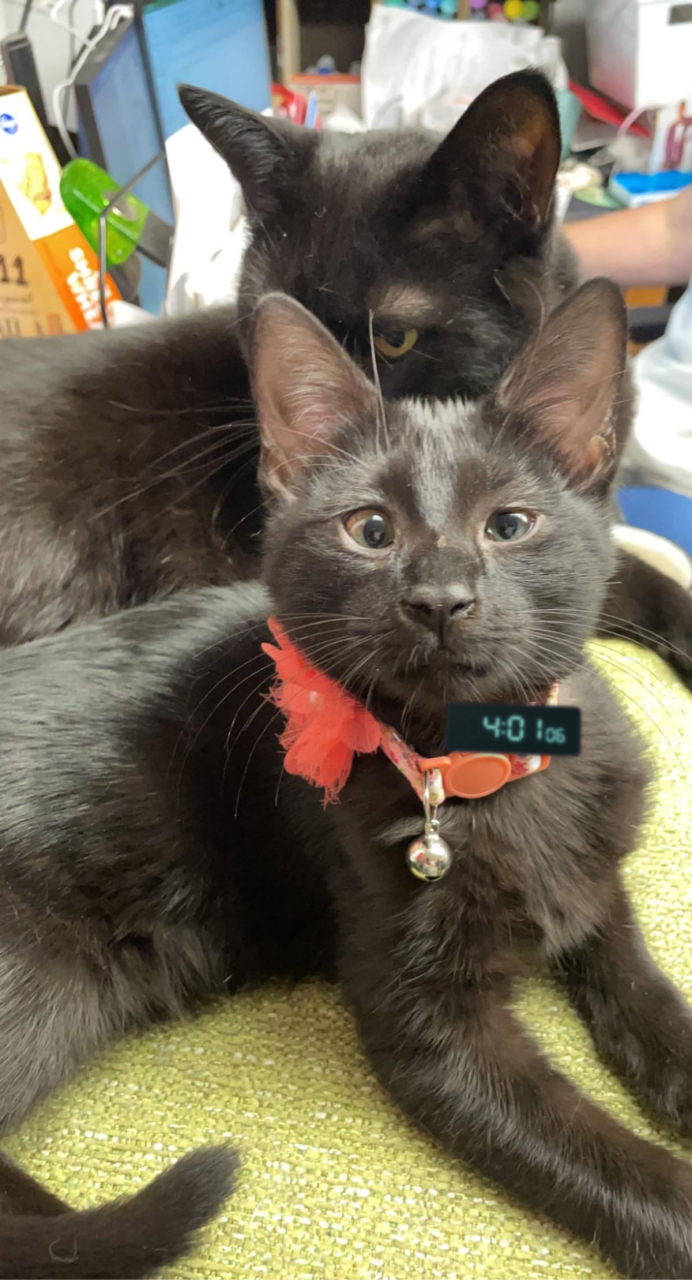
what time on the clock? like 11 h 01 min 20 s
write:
4 h 01 min 06 s
